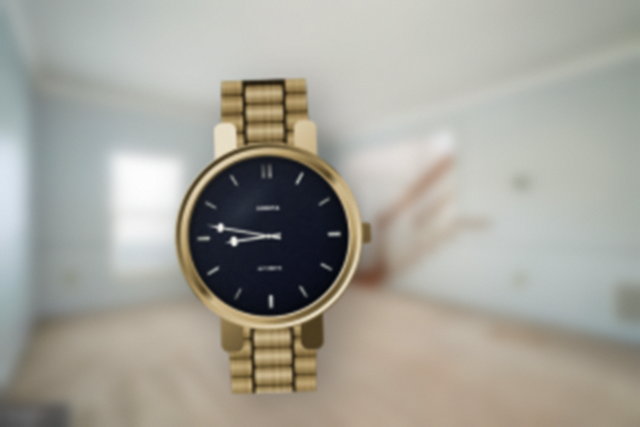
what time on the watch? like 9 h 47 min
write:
8 h 47 min
